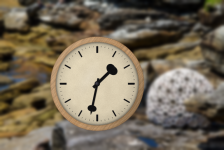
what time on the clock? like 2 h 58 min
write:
1 h 32 min
